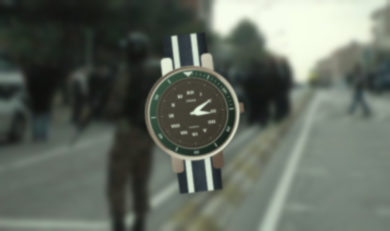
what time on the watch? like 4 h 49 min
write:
3 h 10 min
